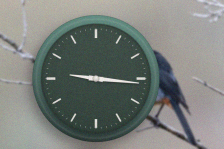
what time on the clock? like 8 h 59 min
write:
9 h 16 min
